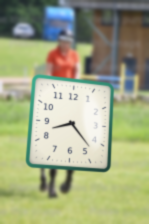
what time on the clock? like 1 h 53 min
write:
8 h 23 min
